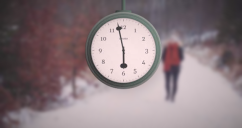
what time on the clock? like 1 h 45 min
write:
5 h 58 min
